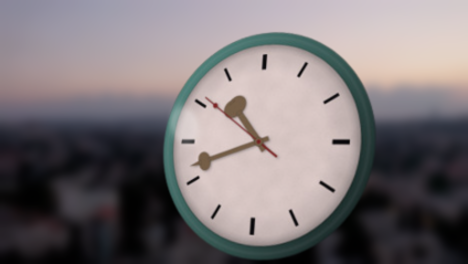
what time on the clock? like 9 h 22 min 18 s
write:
10 h 41 min 51 s
